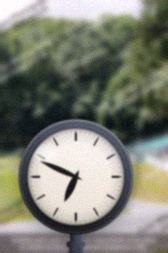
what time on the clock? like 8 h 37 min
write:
6 h 49 min
